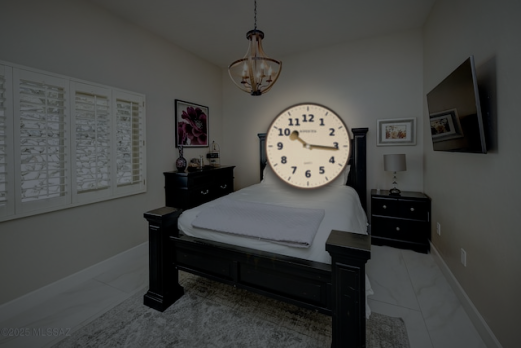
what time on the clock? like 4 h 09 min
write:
10 h 16 min
